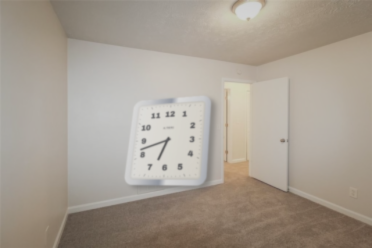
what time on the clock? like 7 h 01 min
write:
6 h 42 min
